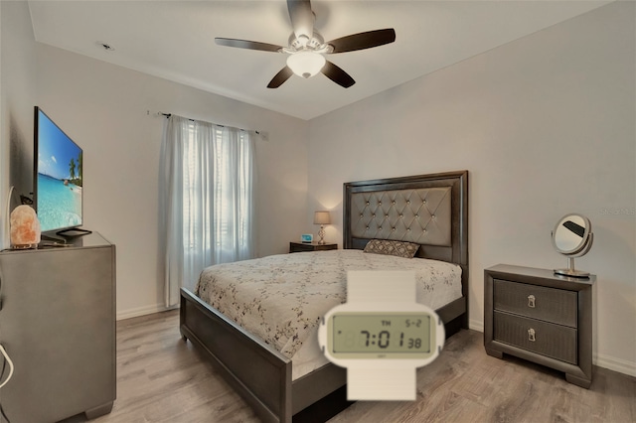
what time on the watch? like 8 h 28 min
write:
7 h 01 min
